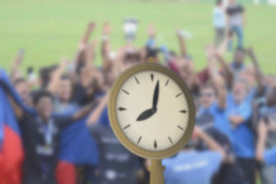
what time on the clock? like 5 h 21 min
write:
8 h 02 min
